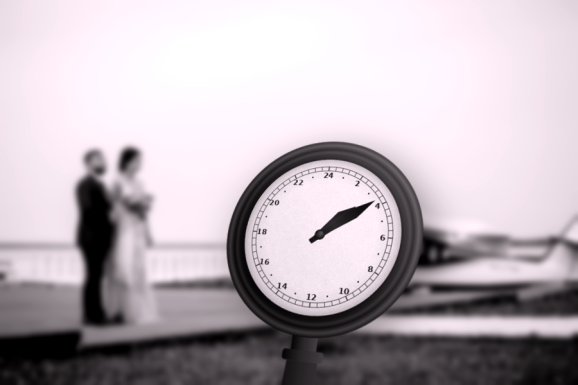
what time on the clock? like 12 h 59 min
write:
3 h 09 min
